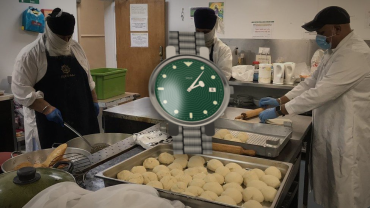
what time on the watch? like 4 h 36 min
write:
2 h 06 min
